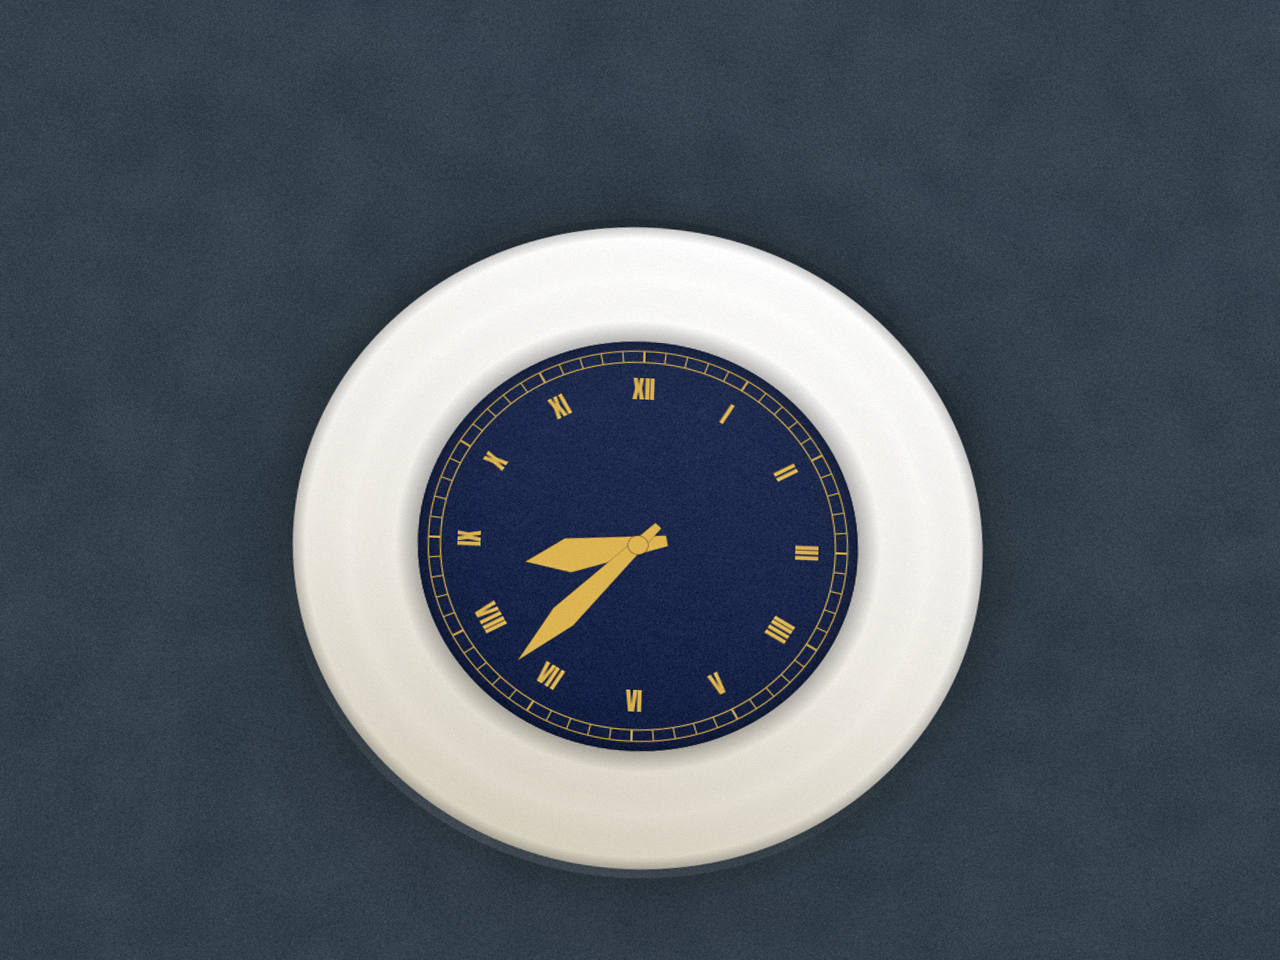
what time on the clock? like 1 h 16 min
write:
8 h 37 min
